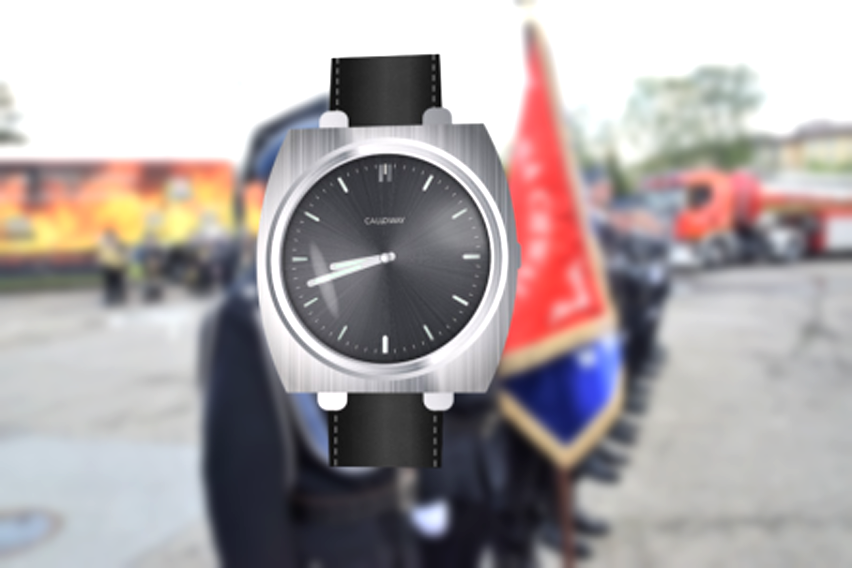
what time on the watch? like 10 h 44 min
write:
8 h 42 min
